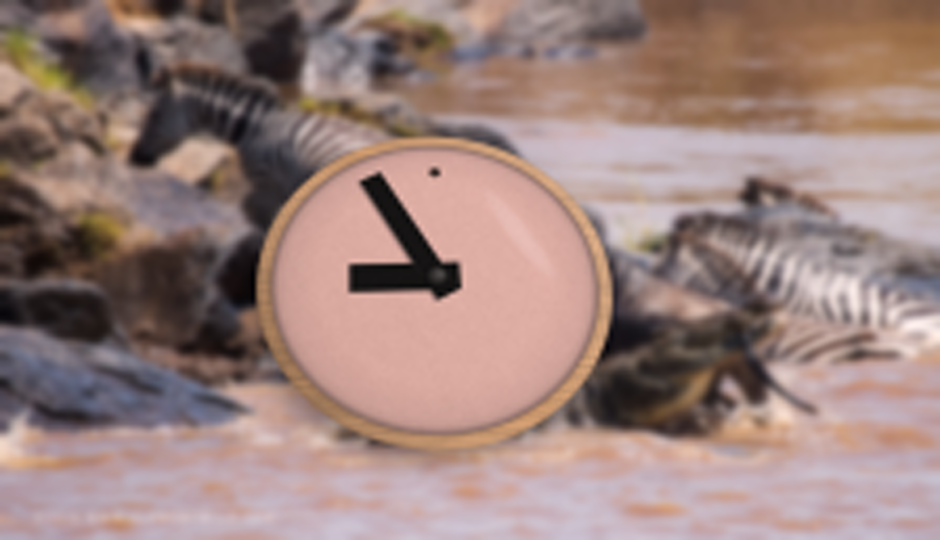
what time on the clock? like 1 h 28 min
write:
8 h 55 min
